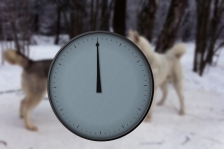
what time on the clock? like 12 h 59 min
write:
12 h 00 min
